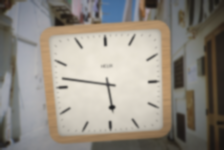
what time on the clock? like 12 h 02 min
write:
5 h 47 min
